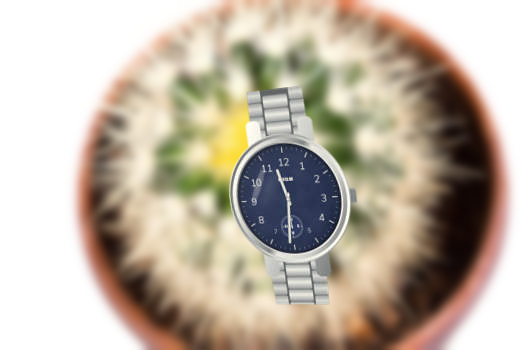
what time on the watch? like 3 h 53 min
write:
11 h 31 min
